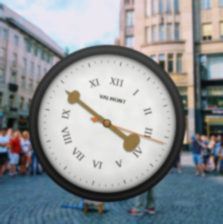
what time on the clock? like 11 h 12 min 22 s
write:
3 h 49 min 16 s
